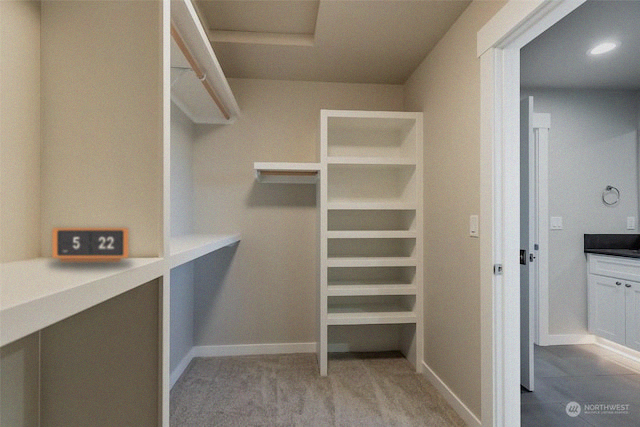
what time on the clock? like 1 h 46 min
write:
5 h 22 min
